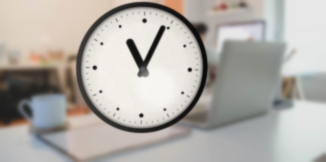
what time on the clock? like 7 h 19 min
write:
11 h 04 min
